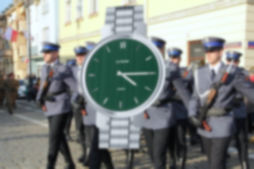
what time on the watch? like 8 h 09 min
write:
4 h 15 min
